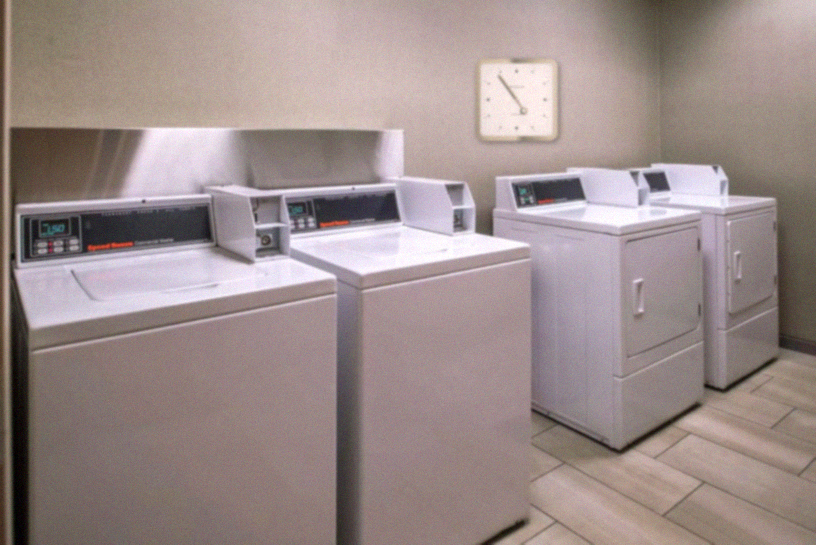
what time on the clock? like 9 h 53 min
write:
4 h 54 min
